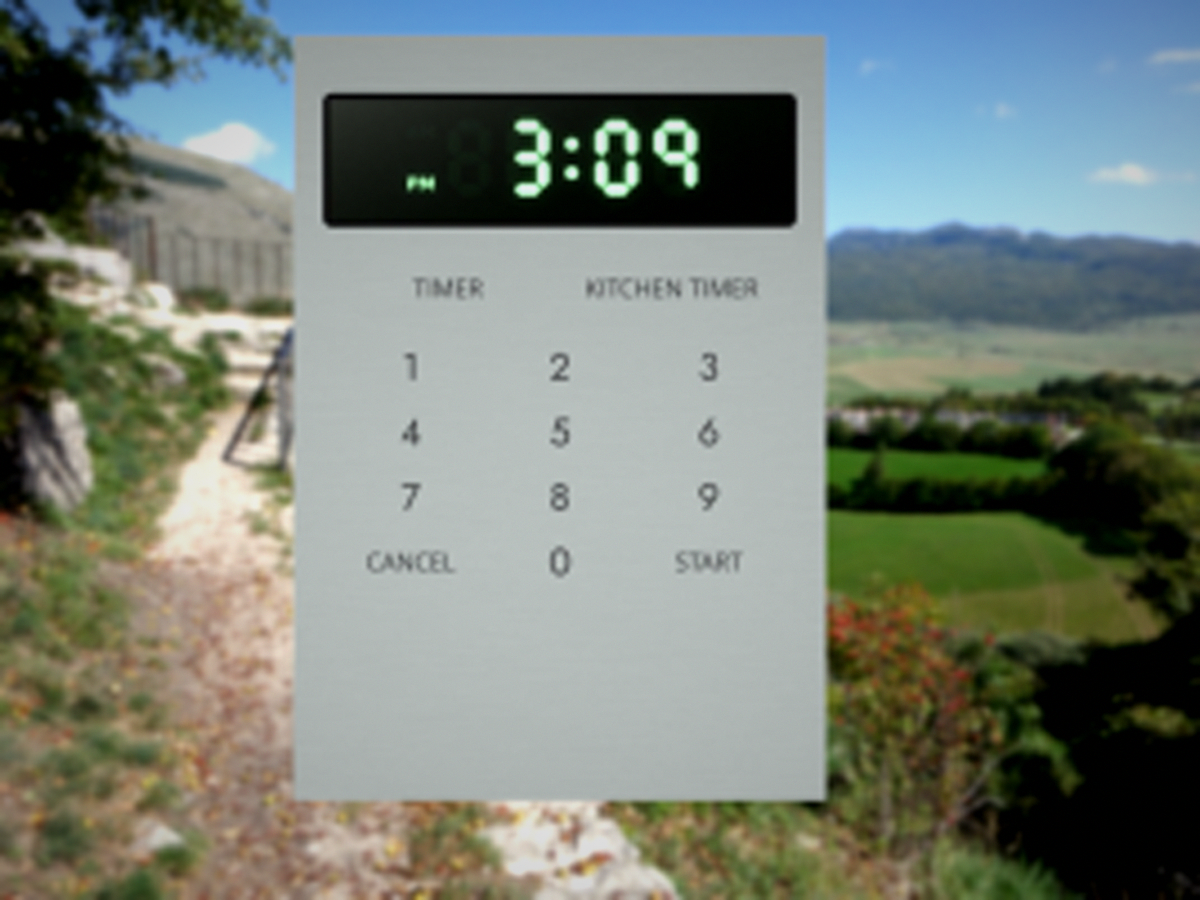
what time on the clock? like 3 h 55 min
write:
3 h 09 min
